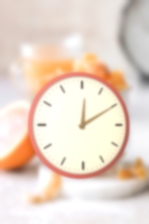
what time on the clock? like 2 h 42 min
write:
12 h 10 min
